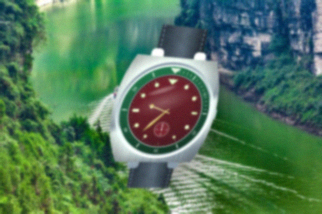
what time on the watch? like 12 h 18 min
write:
9 h 37 min
